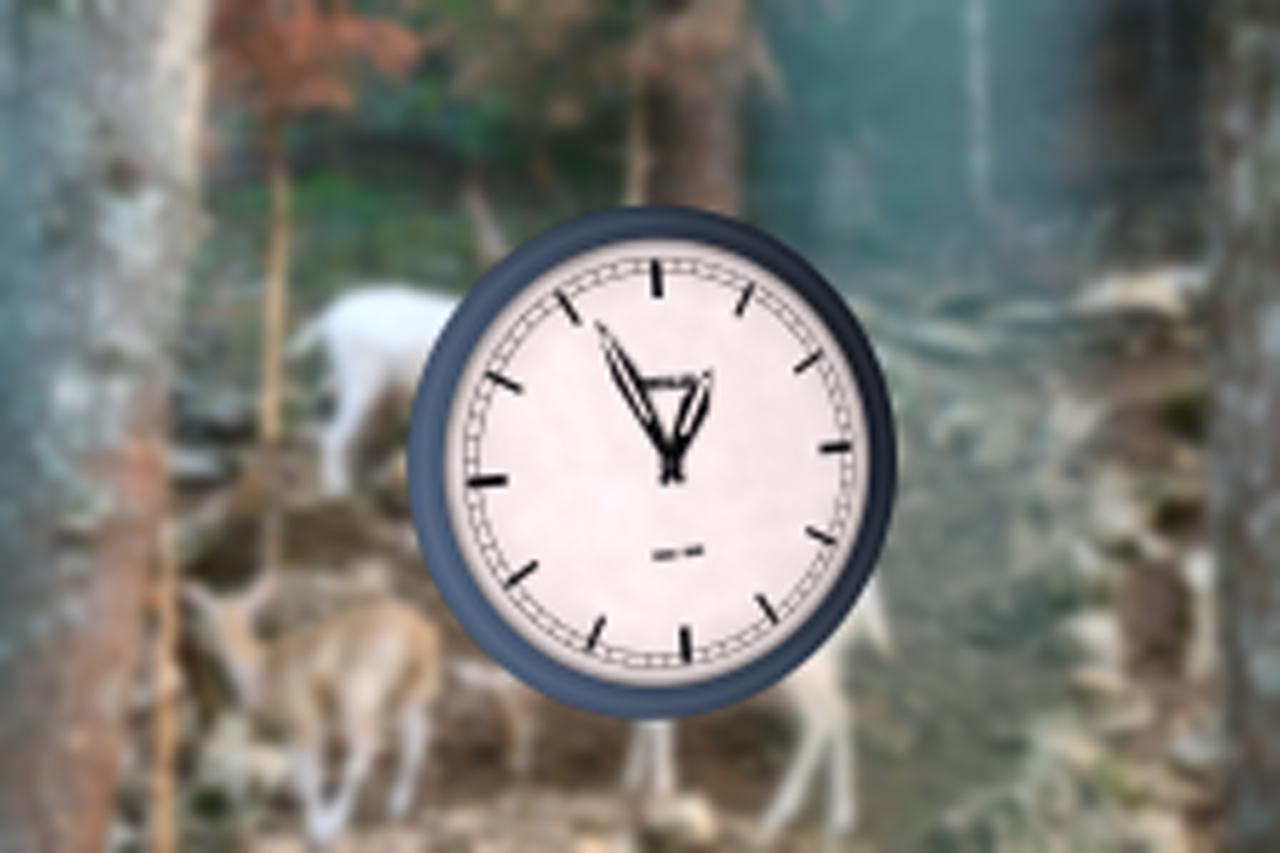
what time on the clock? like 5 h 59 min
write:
12 h 56 min
